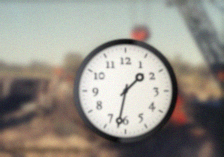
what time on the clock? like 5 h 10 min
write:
1 h 32 min
